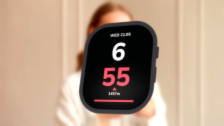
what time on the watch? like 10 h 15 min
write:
6 h 55 min
